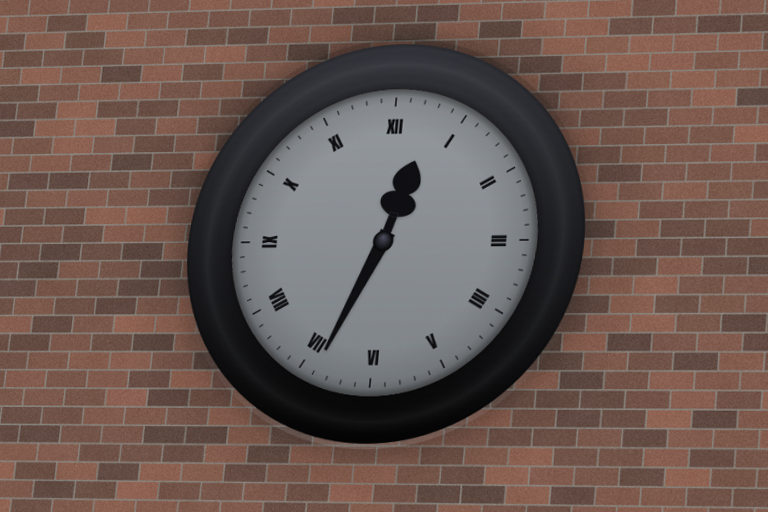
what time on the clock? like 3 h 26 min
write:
12 h 34 min
